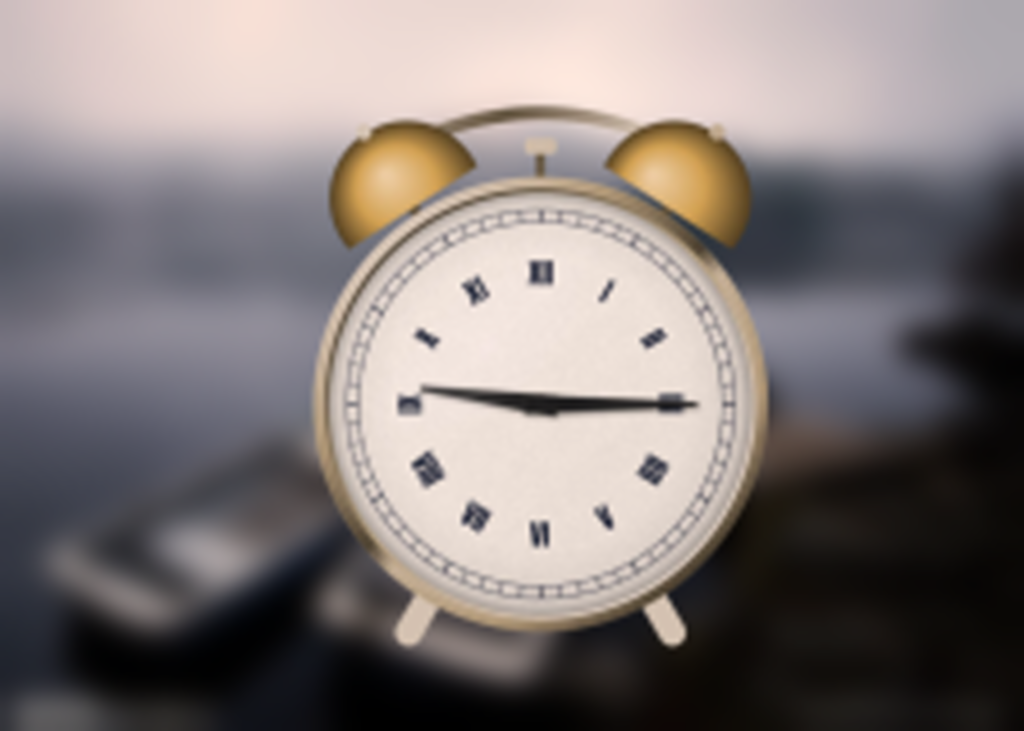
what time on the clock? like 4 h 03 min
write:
9 h 15 min
